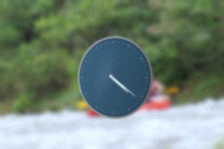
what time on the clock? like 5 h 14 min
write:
4 h 21 min
